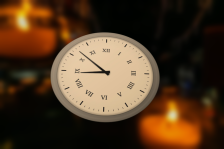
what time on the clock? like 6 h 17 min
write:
8 h 52 min
